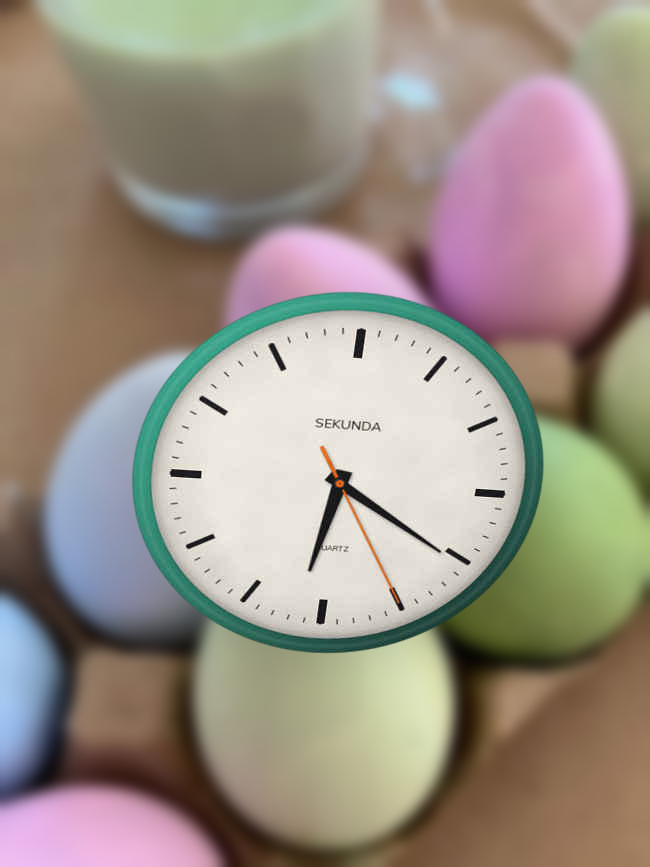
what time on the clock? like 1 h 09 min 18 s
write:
6 h 20 min 25 s
